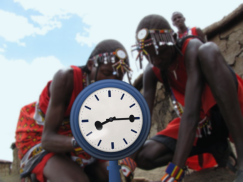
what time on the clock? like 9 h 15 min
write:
8 h 15 min
